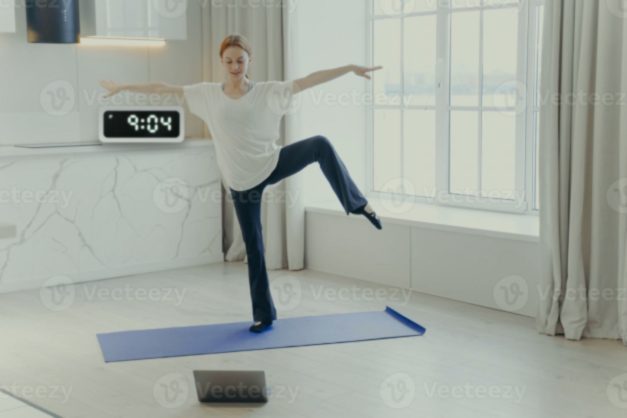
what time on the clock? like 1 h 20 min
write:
9 h 04 min
